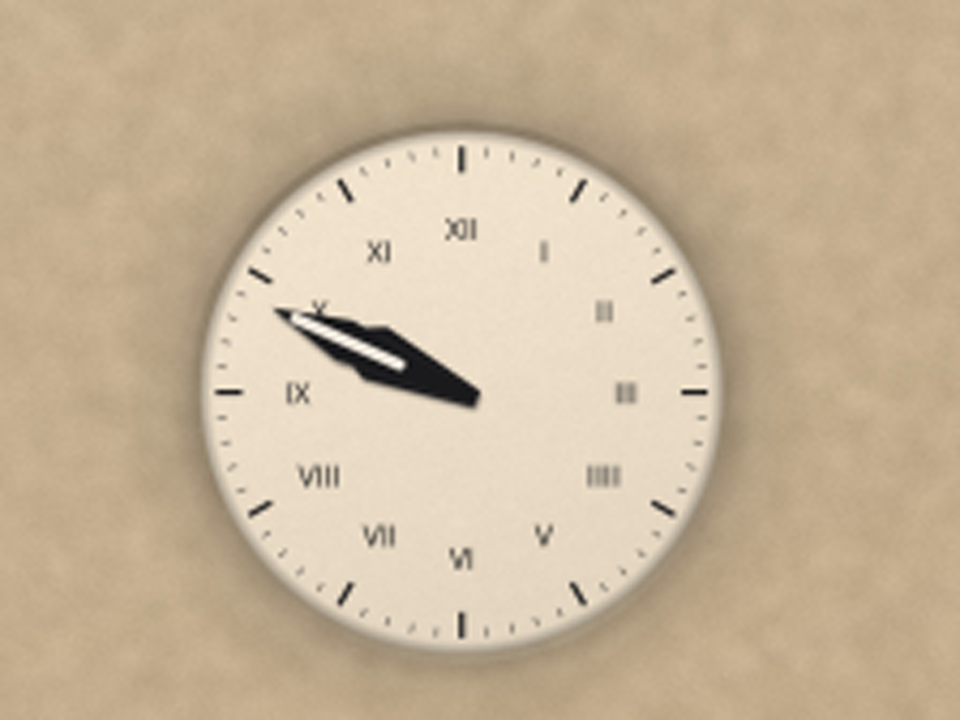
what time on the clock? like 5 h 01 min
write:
9 h 49 min
